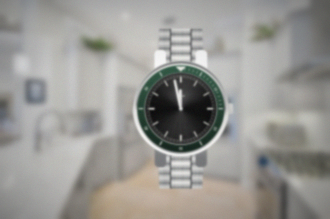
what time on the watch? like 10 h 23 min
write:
11 h 58 min
